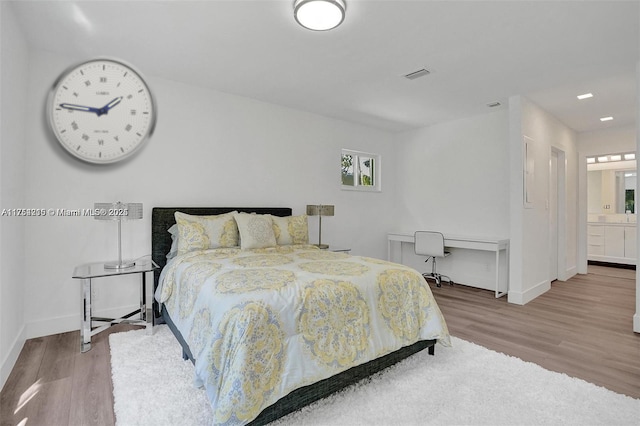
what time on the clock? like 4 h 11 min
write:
1 h 46 min
